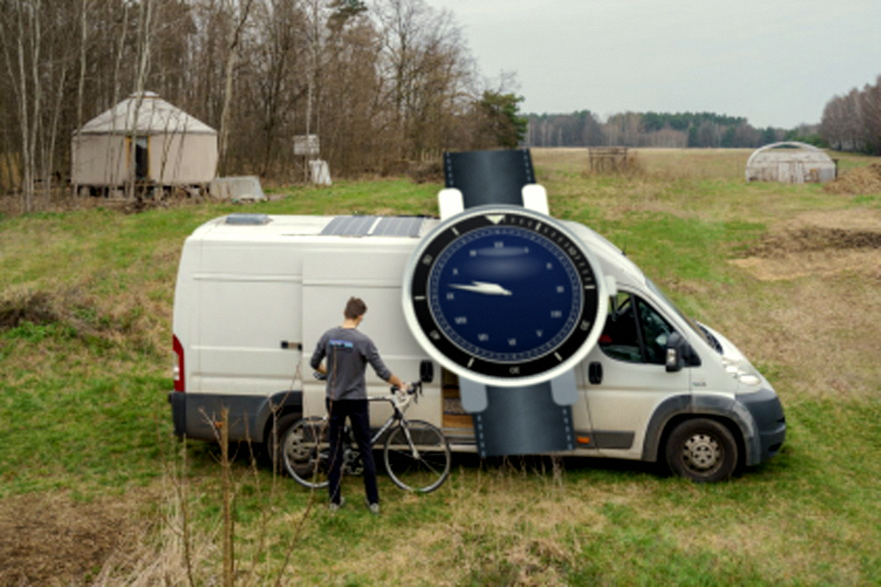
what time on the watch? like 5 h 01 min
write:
9 h 47 min
